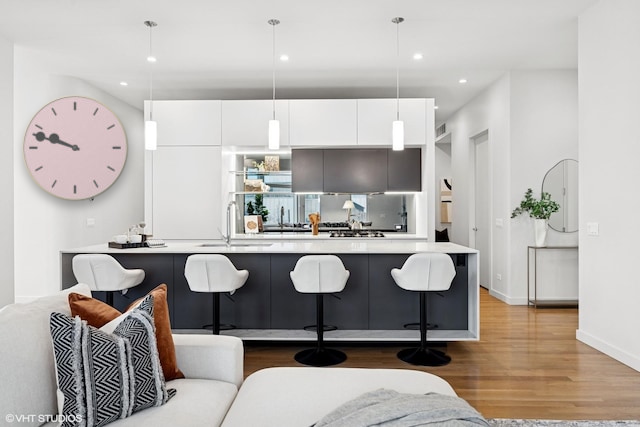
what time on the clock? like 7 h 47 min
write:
9 h 48 min
